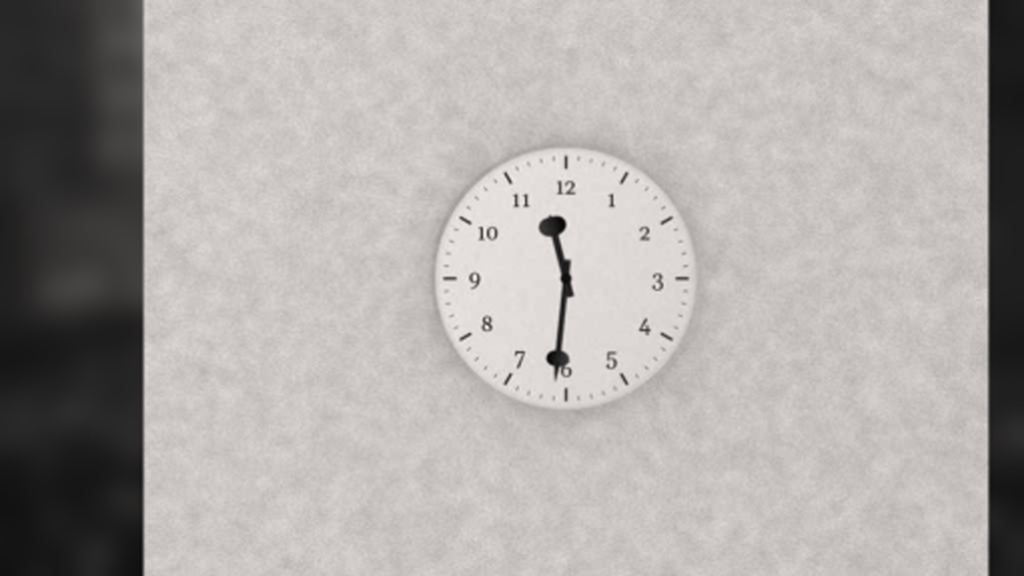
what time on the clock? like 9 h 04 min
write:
11 h 31 min
